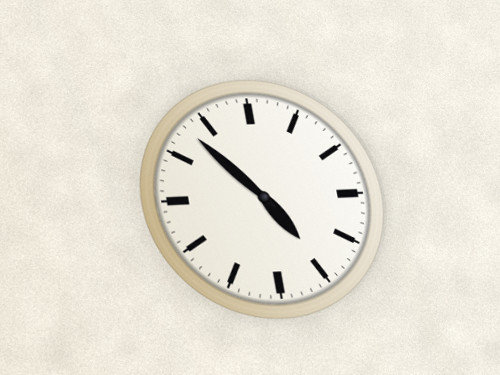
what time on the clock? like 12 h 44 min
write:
4 h 53 min
